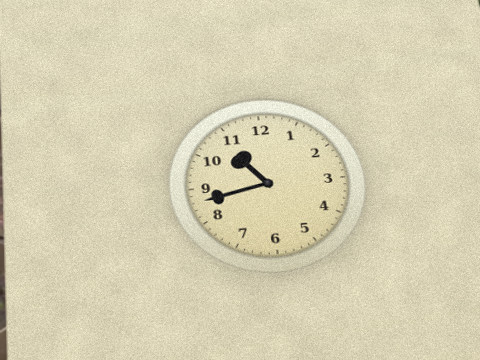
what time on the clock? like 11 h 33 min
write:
10 h 43 min
